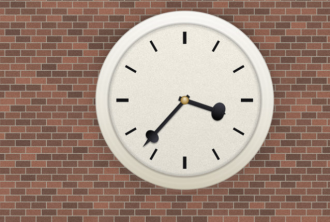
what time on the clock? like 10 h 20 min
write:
3 h 37 min
